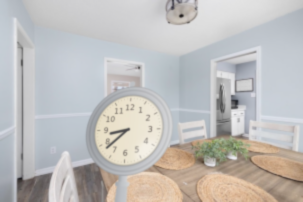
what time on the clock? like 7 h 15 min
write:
8 h 38 min
